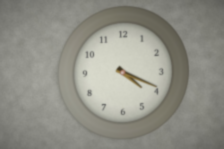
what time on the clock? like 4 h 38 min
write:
4 h 19 min
